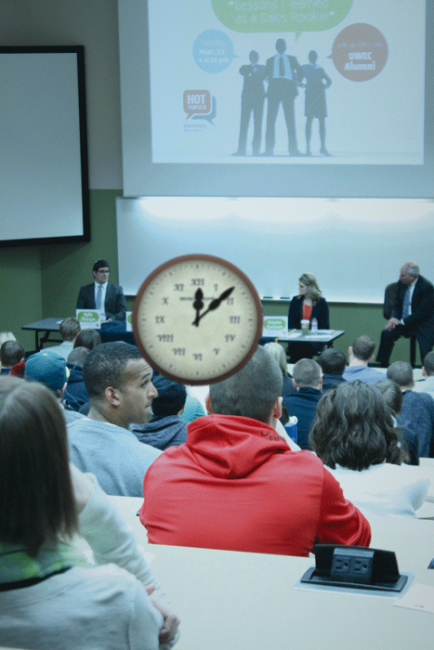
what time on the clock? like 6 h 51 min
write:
12 h 08 min
